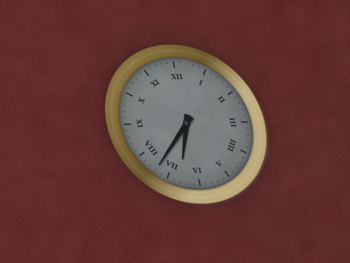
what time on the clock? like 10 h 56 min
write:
6 h 37 min
